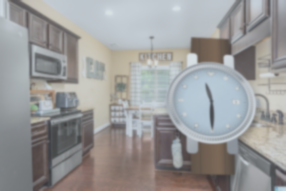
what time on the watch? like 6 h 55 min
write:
11 h 30 min
